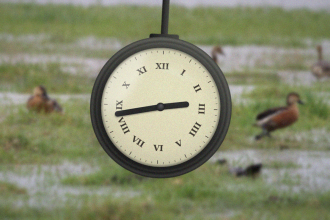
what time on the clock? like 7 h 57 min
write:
2 h 43 min
